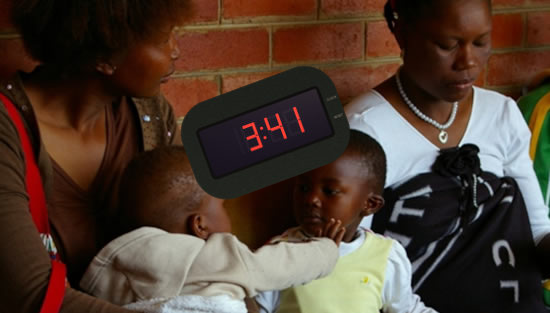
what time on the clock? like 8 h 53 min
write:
3 h 41 min
